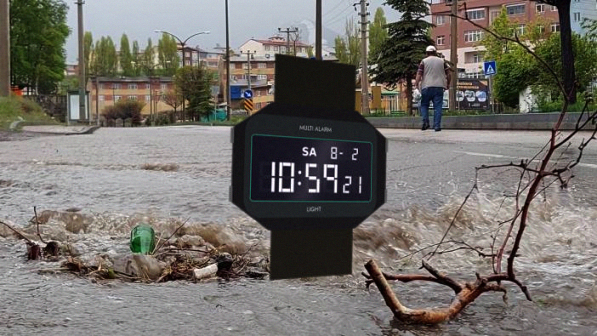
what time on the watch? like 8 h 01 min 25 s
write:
10 h 59 min 21 s
